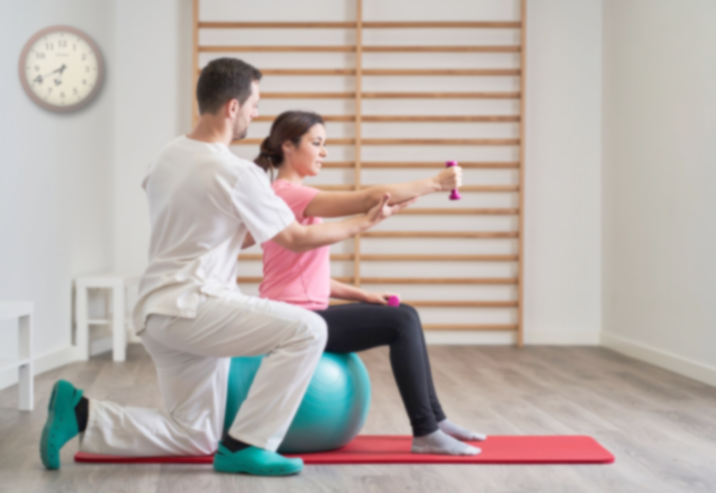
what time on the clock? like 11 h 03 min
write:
6 h 41 min
